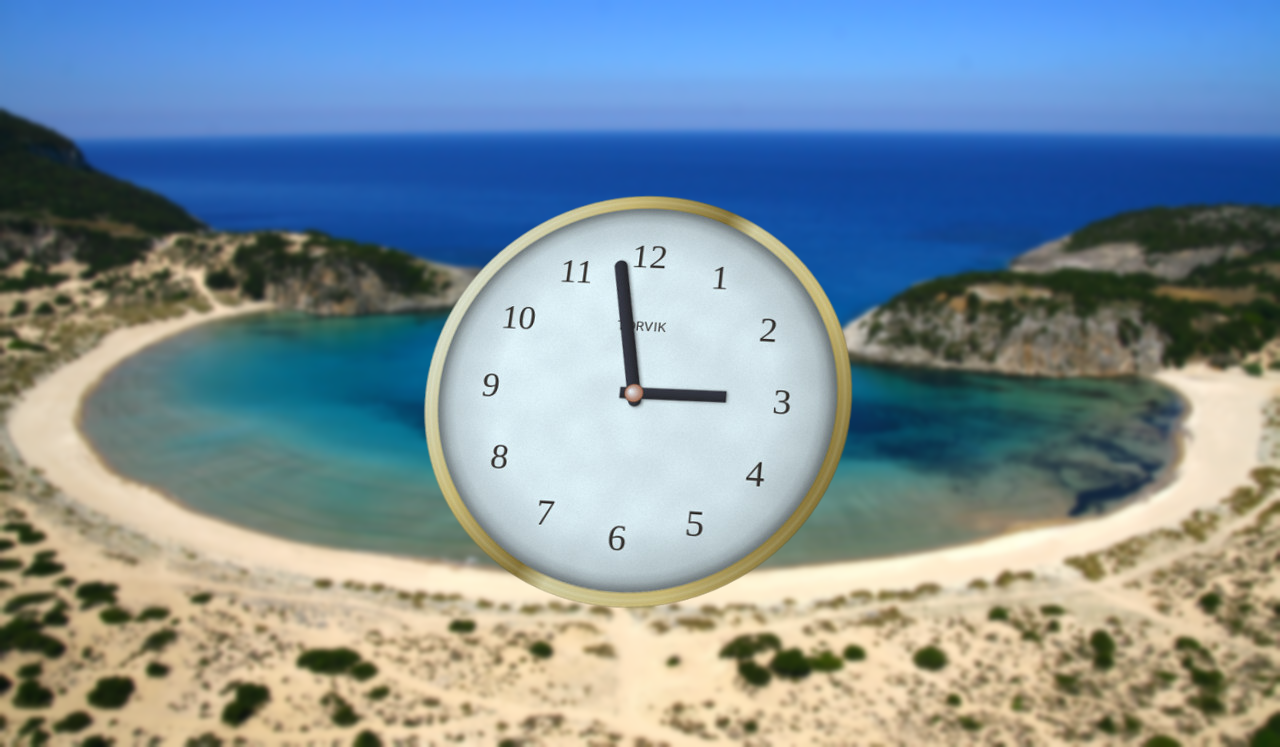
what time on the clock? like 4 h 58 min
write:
2 h 58 min
